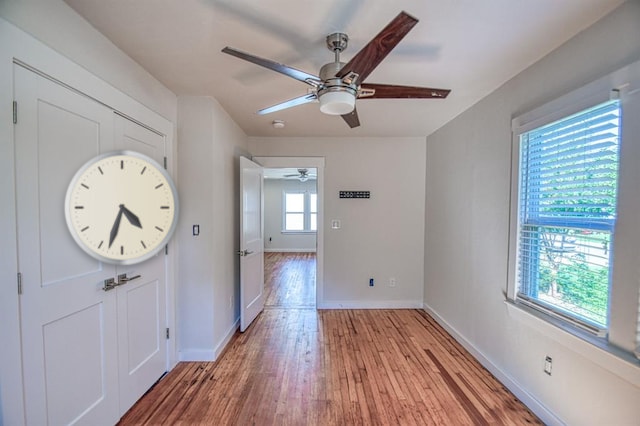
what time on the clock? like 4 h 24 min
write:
4 h 33 min
